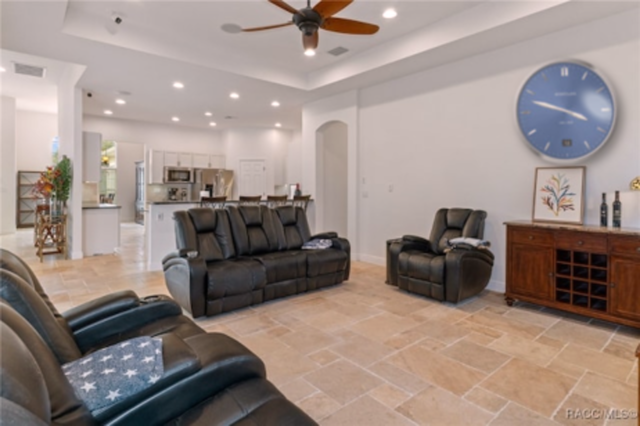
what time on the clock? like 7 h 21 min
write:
3 h 48 min
